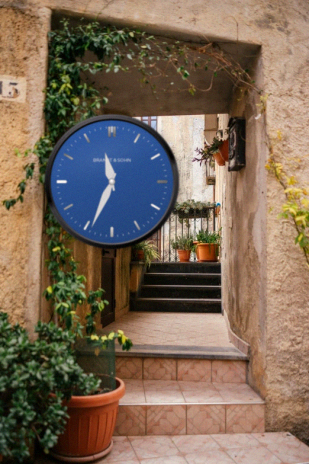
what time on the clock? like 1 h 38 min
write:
11 h 34 min
